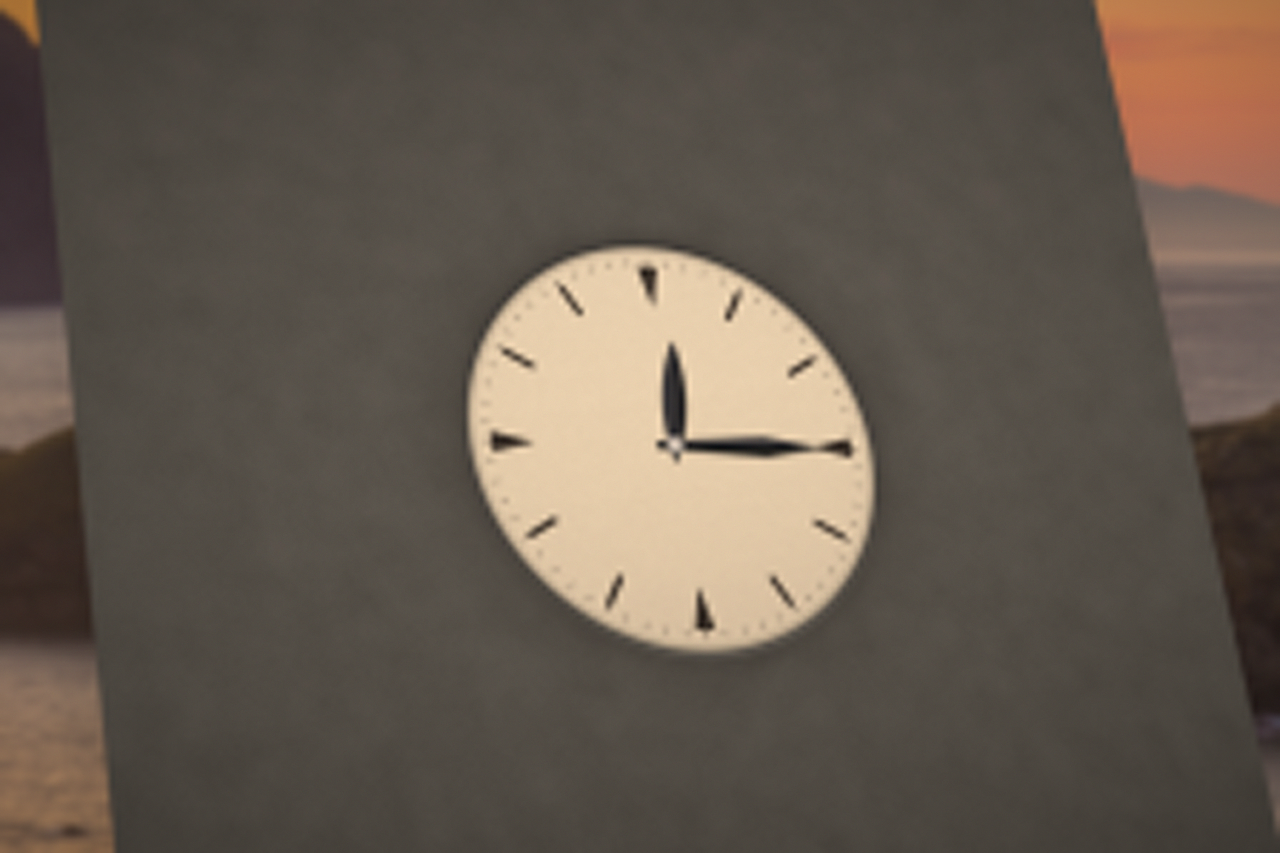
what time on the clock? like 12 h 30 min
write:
12 h 15 min
